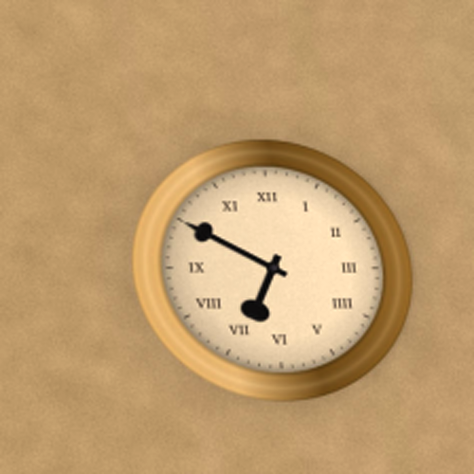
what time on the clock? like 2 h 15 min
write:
6 h 50 min
